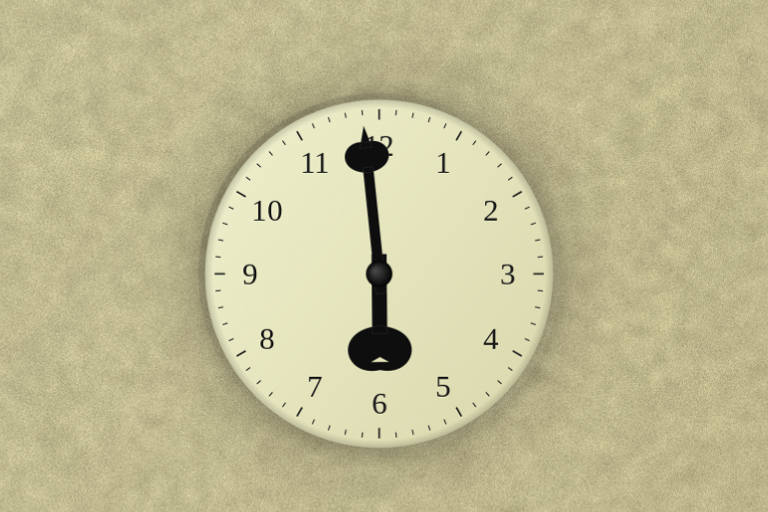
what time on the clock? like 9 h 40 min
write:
5 h 59 min
